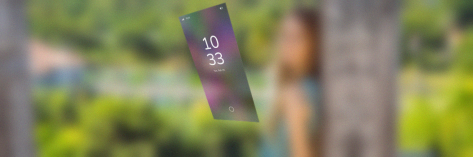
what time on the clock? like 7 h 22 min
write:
10 h 33 min
